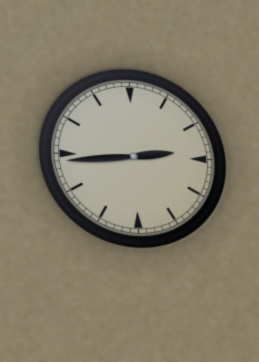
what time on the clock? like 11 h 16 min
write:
2 h 44 min
